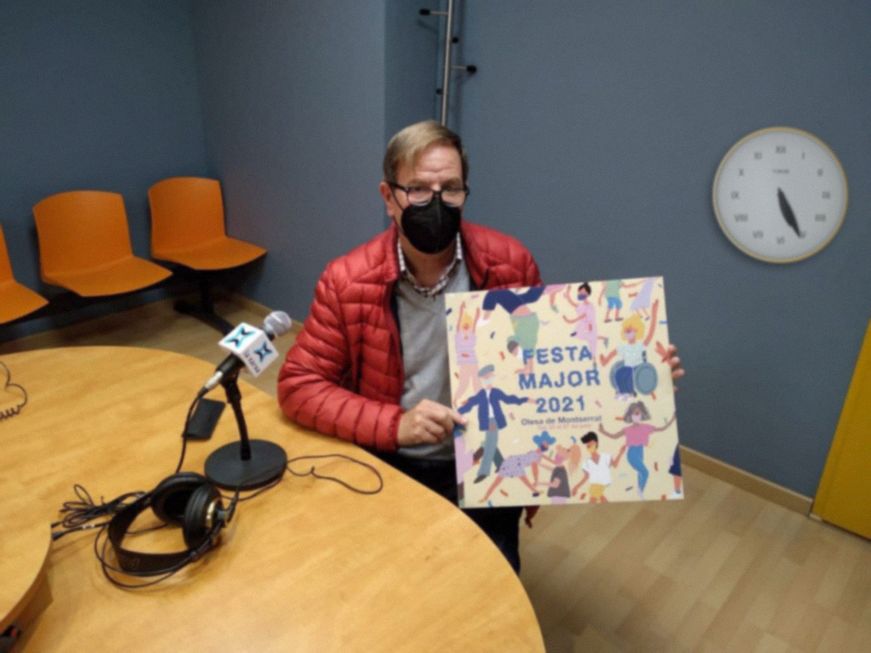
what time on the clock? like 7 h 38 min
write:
5 h 26 min
